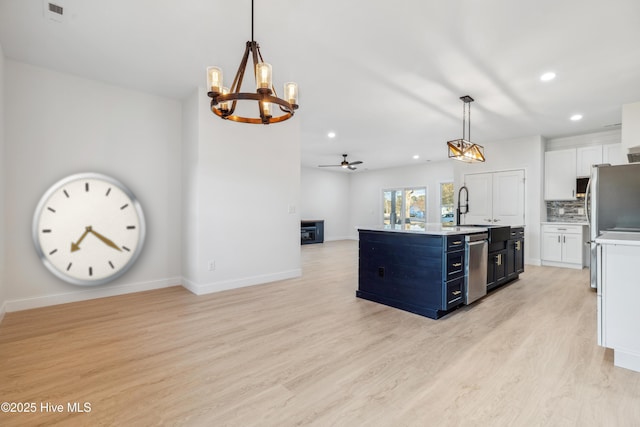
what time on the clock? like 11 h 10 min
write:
7 h 21 min
